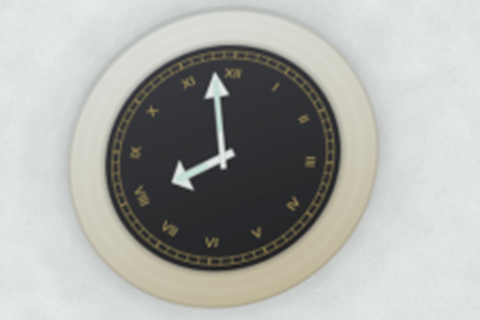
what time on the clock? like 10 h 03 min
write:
7 h 58 min
